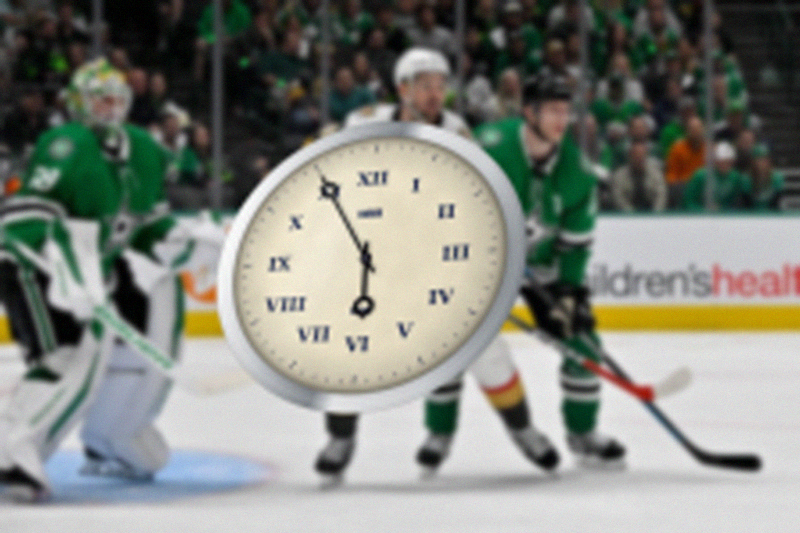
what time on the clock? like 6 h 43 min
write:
5 h 55 min
